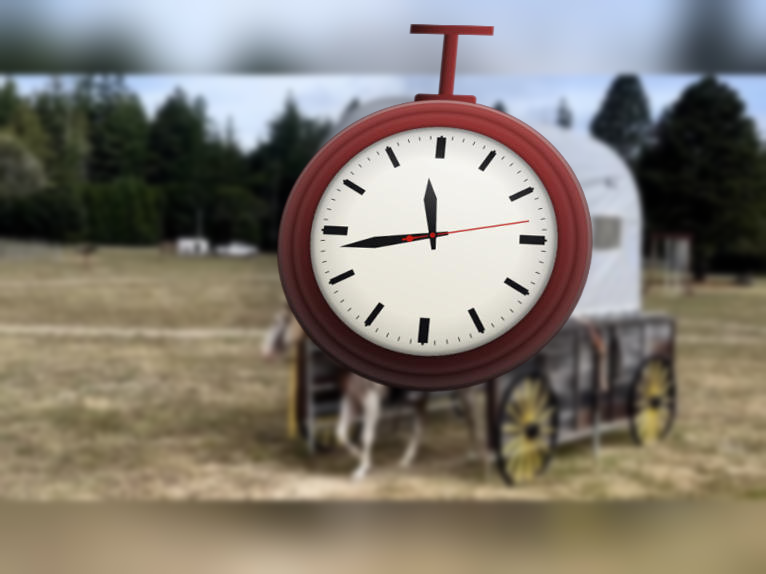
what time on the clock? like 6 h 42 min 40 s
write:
11 h 43 min 13 s
